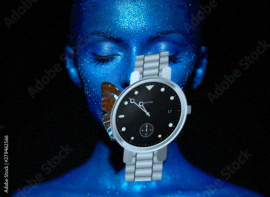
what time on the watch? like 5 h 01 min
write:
10 h 52 min
